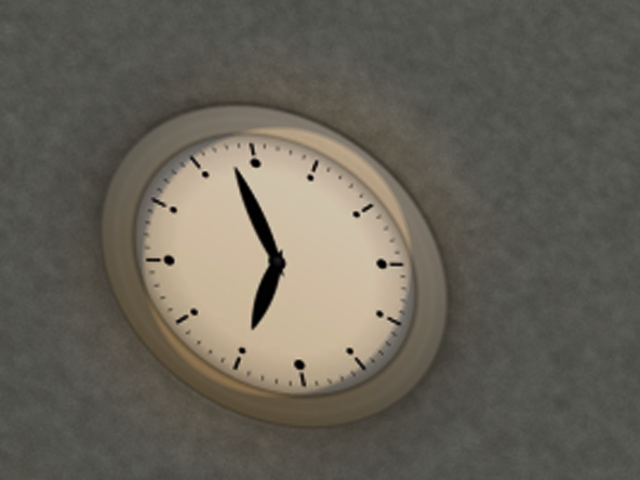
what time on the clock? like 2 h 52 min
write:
6 h 58 min
